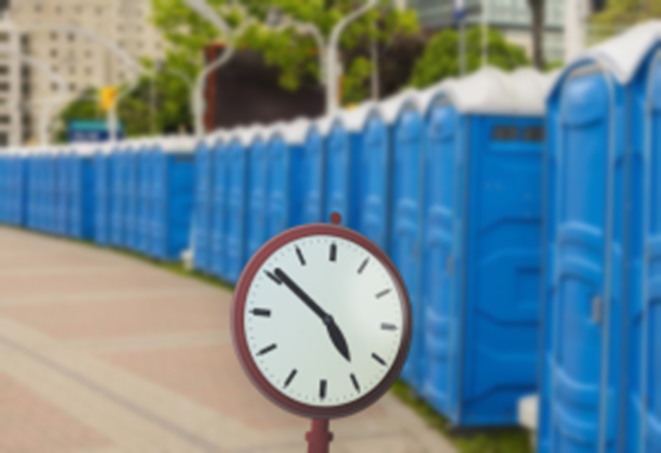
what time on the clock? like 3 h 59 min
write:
4 h 51 min
